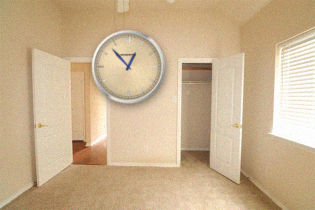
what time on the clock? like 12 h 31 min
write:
12 h 53 min
